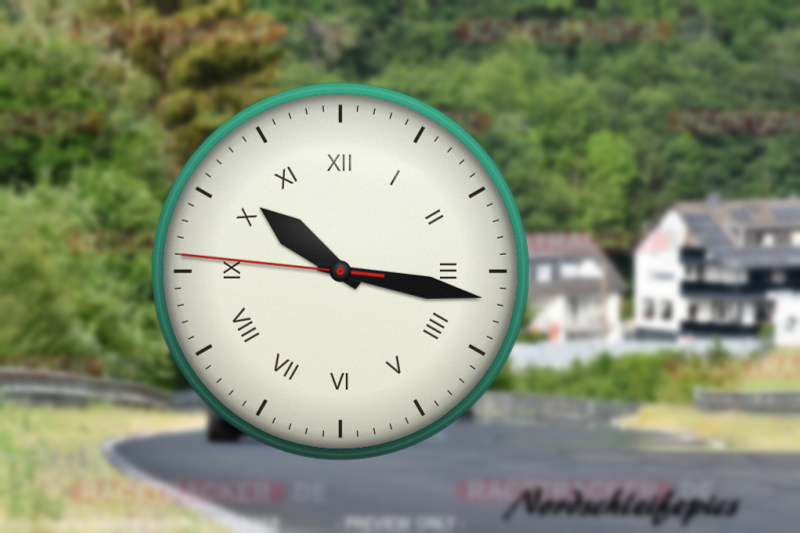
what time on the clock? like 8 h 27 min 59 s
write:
10 h 16 min 46 s
